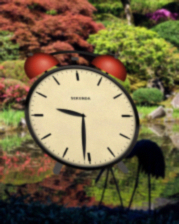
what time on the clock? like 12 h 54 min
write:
9 h 31 min
